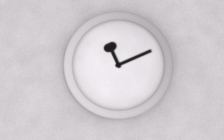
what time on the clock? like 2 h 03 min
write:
11 h 11 min
